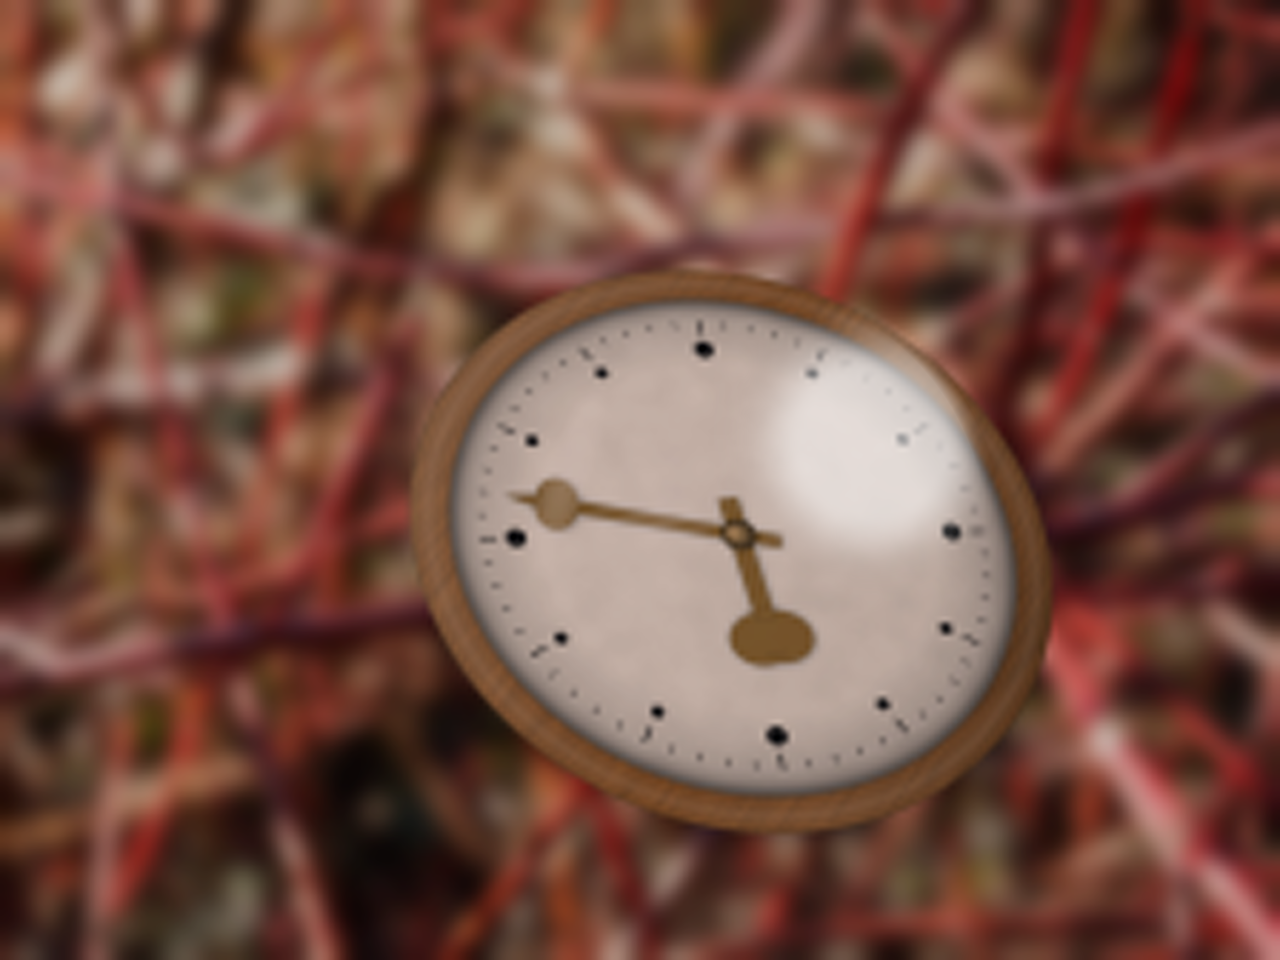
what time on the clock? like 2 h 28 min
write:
5 h 47 min
